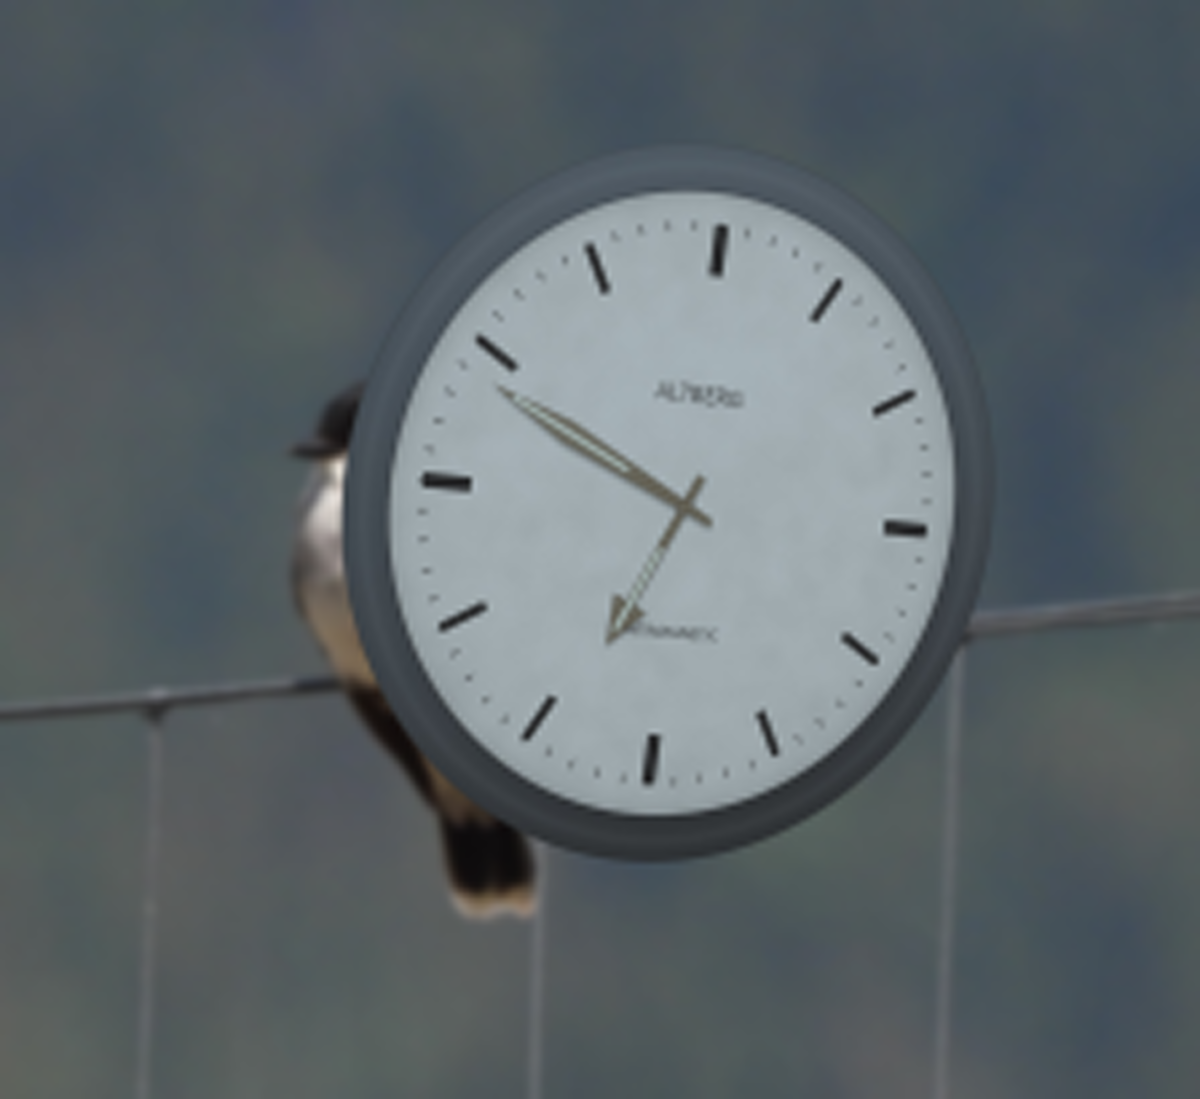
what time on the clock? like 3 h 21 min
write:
6 h 49 min
